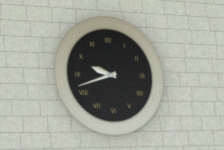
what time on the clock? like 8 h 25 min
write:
9 h 42 min
